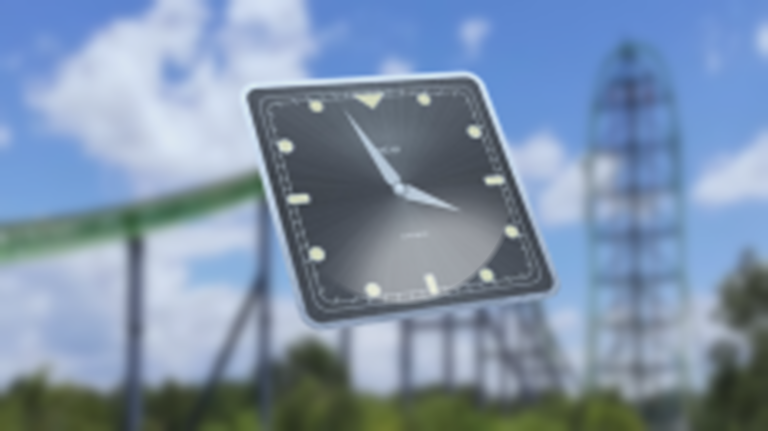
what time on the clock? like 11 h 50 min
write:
3 h 57 min
